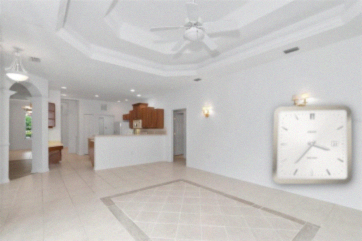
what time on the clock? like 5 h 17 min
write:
3 h 37 min
